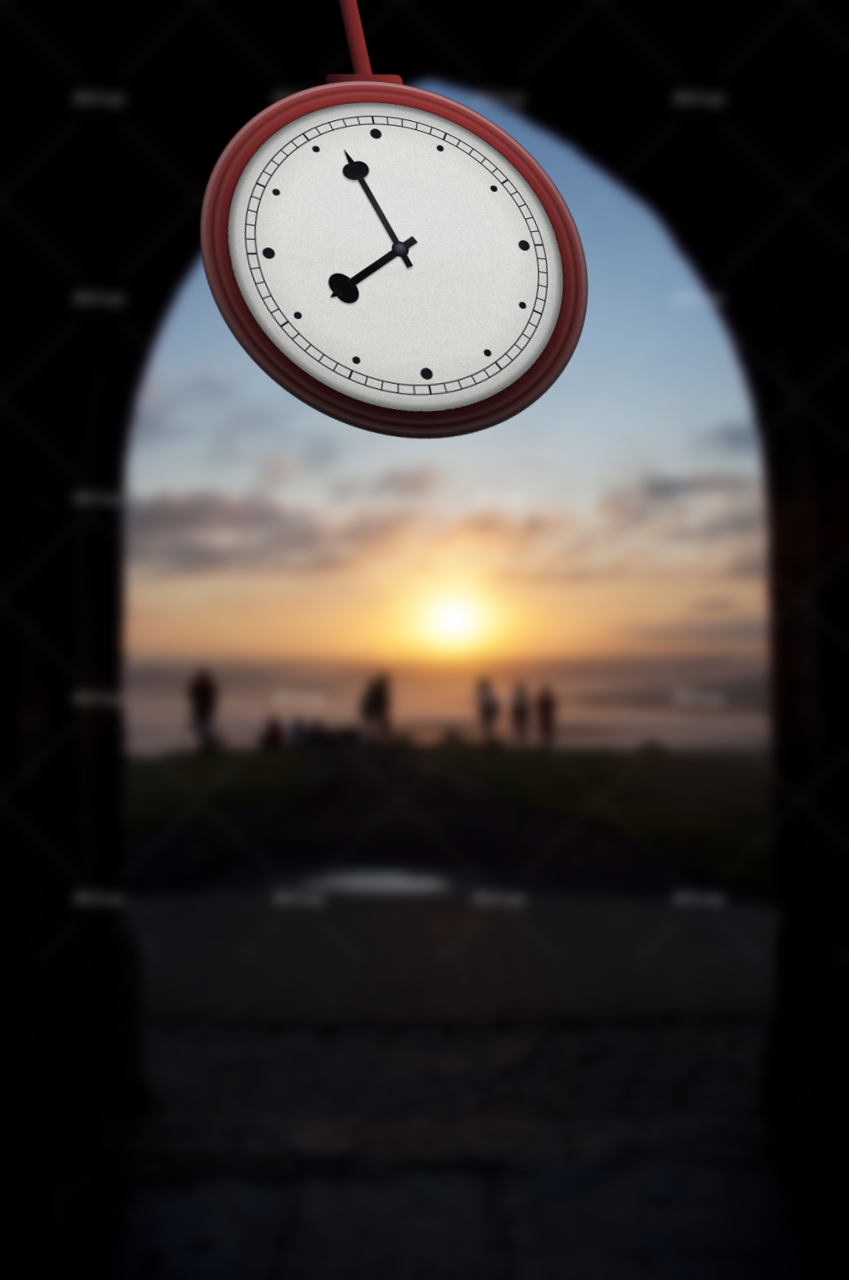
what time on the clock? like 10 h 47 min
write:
7 h 57 min
